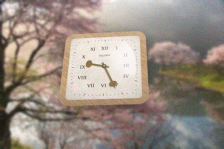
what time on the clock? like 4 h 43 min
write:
9 h 26 min
